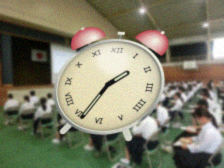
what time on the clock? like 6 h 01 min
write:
1 h 34 min
